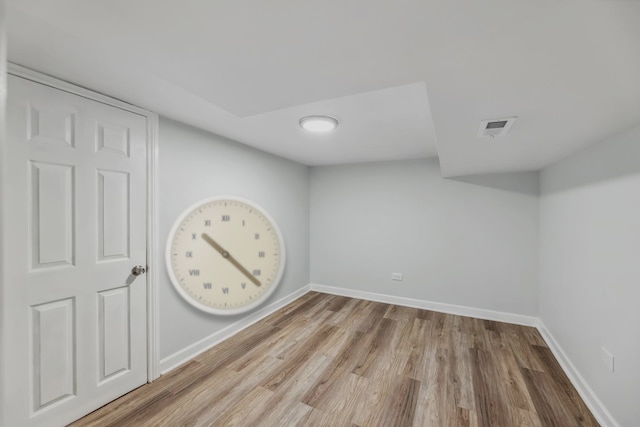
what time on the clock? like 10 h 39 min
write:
10 h 22 min
